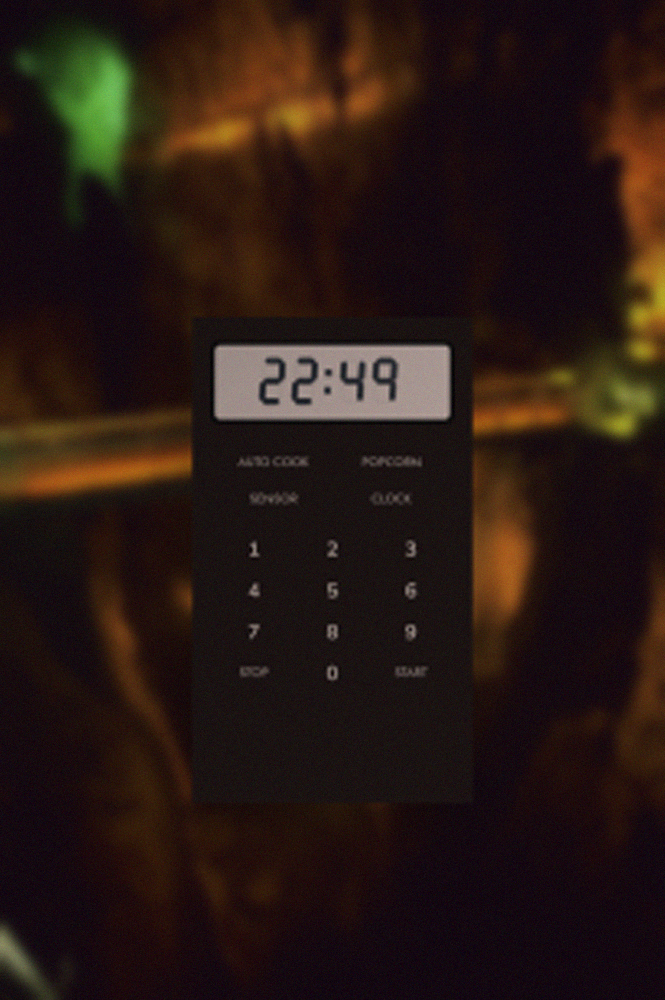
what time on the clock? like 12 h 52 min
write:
22 h 49 min
